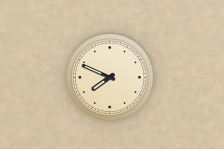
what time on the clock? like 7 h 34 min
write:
7 h 49 min
